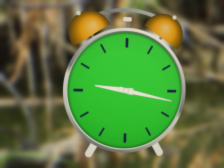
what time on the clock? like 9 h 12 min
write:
9 h 17 min
